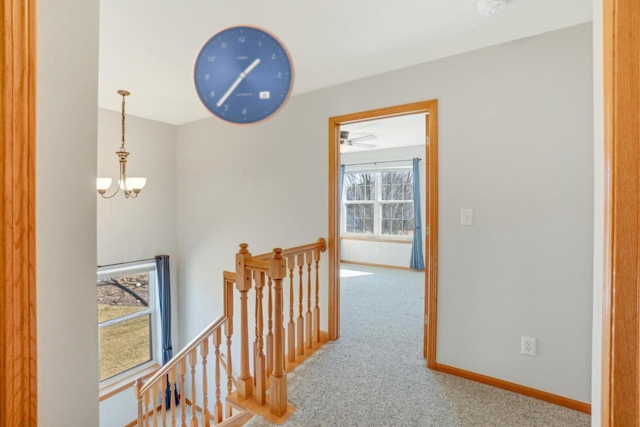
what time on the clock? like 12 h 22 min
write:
1 h 37 min
